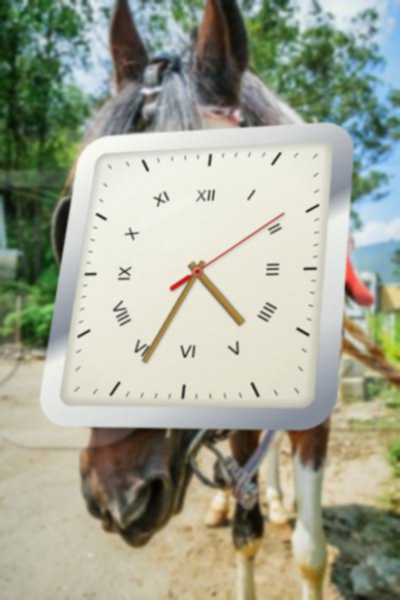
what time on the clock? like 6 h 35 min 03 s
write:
4 h 34 min 09 s
